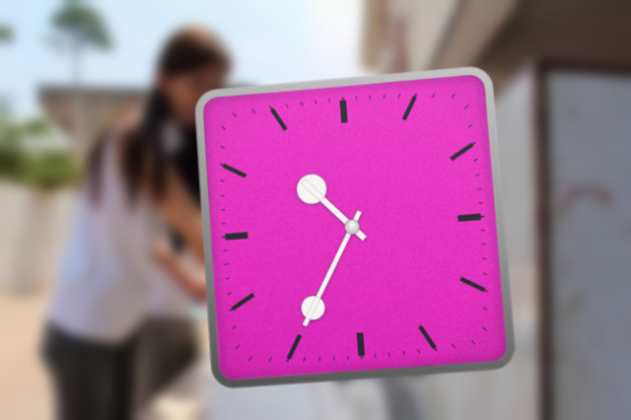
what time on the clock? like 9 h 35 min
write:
10 h 35 min
